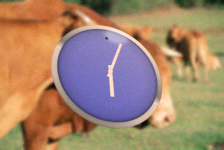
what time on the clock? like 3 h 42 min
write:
6 h 04 min
